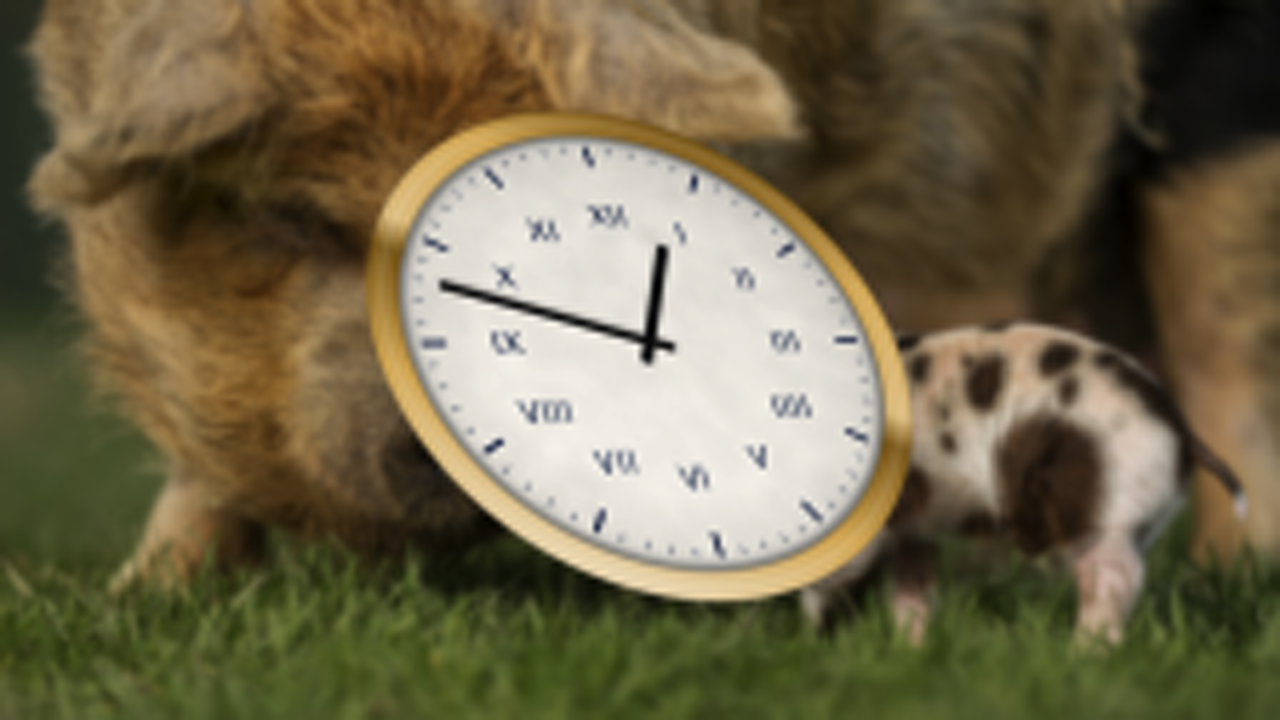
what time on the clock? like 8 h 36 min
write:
12 h 48 min
